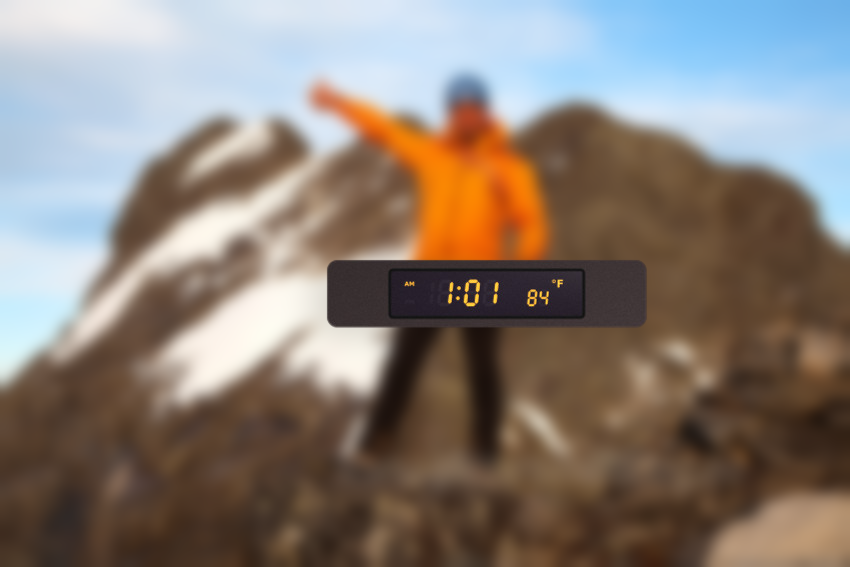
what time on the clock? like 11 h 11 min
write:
1 h 01 min
